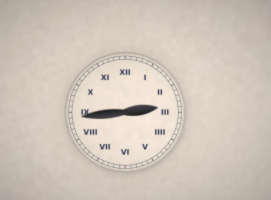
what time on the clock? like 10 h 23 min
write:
2 h 44 min
